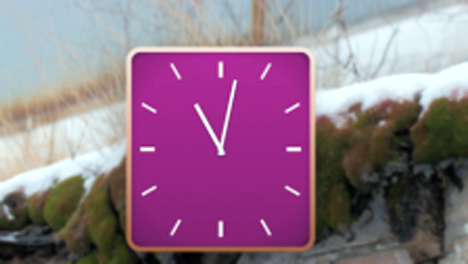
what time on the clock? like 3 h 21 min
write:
11 h 02 min
